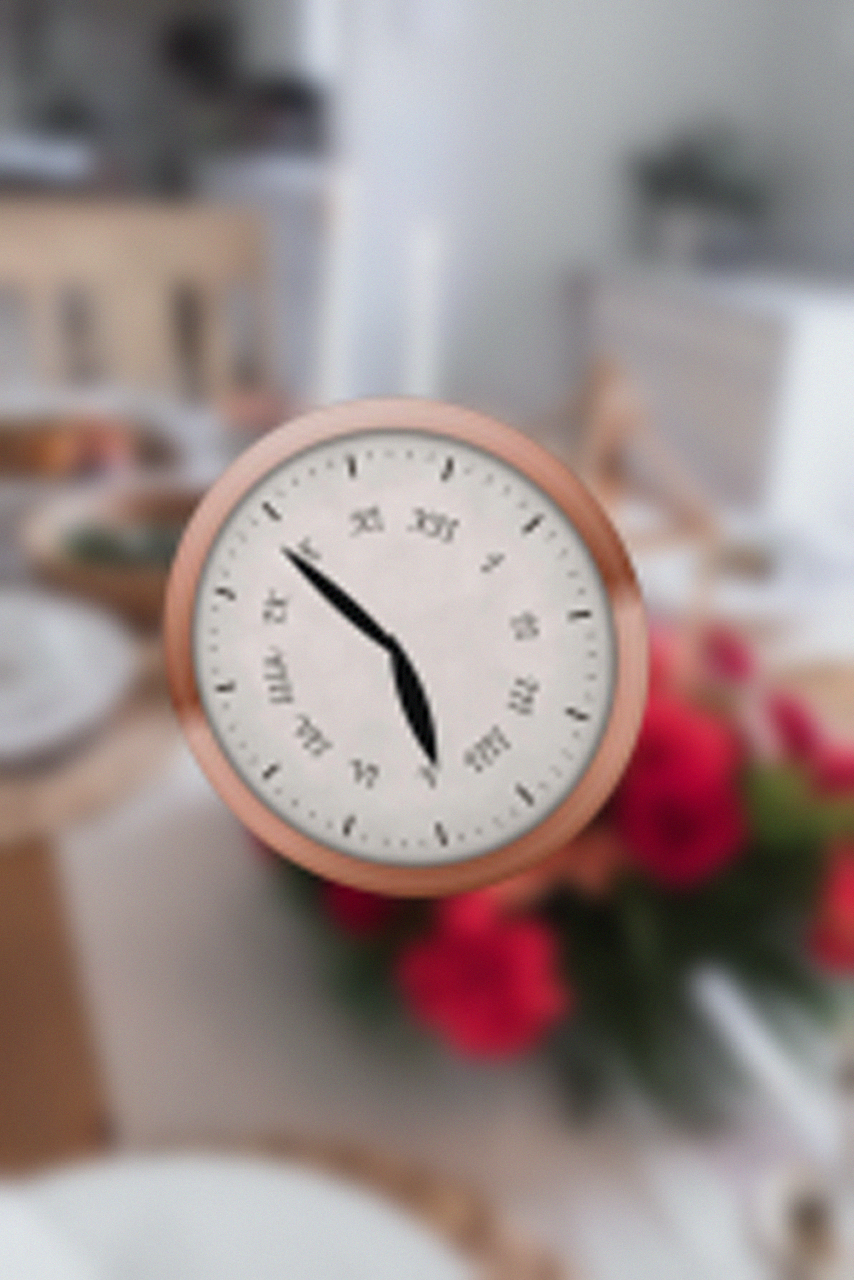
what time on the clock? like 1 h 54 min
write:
4 h 49 min
